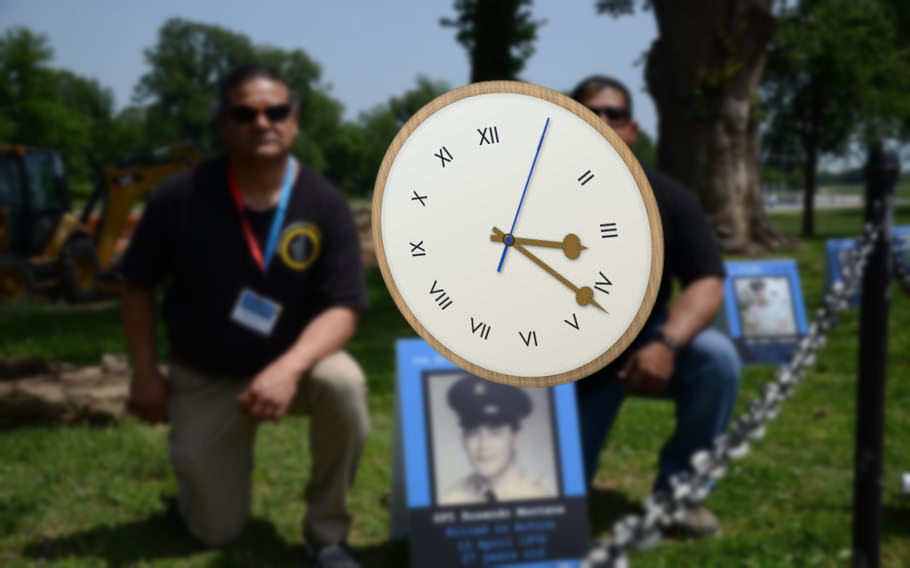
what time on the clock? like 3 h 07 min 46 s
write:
3 h 22 min 05 s
